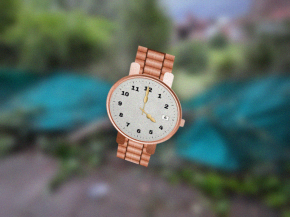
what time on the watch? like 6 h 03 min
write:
4 h 00 min
